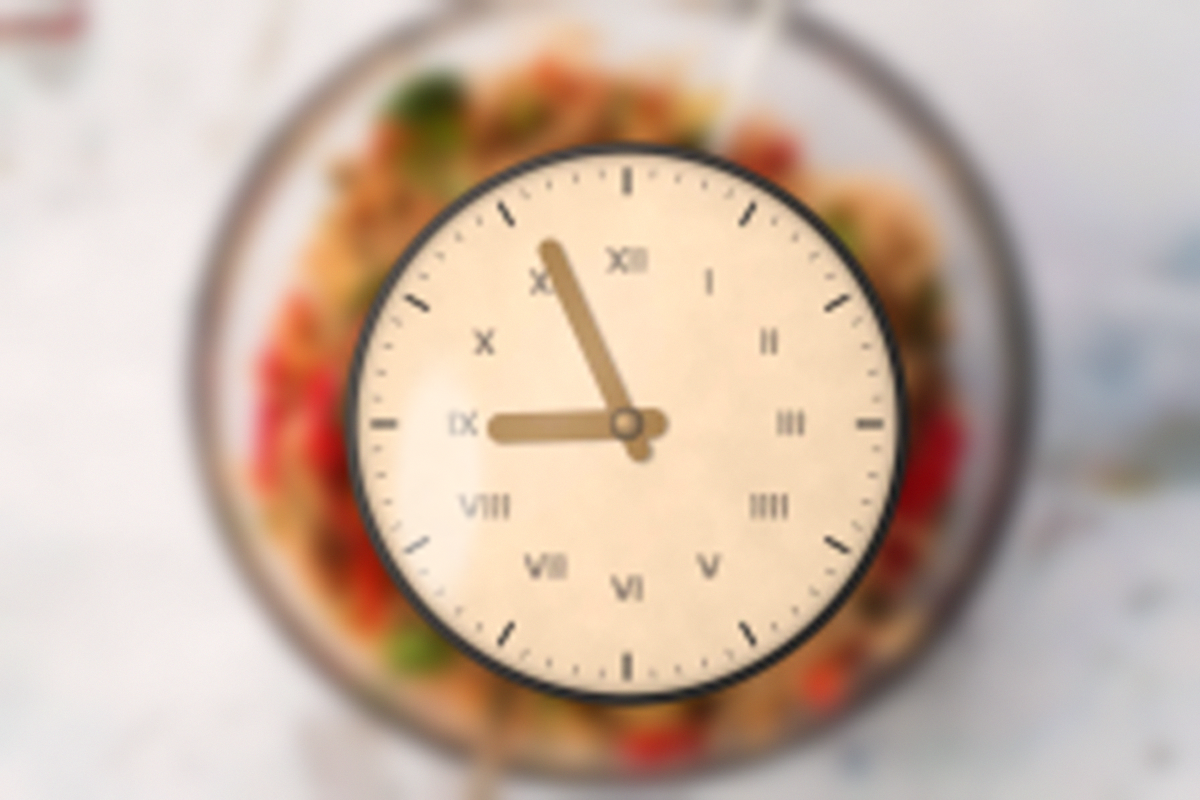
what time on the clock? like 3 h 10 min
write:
8 h 56 min
